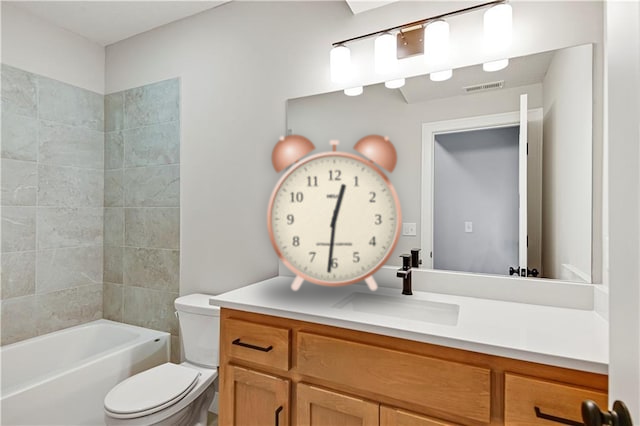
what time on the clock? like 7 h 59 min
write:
12 h 31 min
